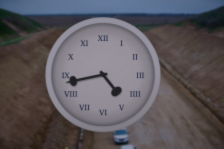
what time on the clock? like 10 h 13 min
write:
4 h 43 min
